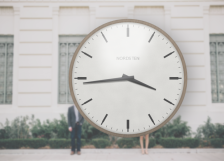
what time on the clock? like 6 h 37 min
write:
3 h 44 min
